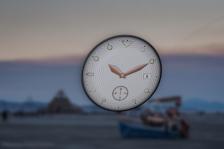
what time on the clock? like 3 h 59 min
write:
10 h 10 min
